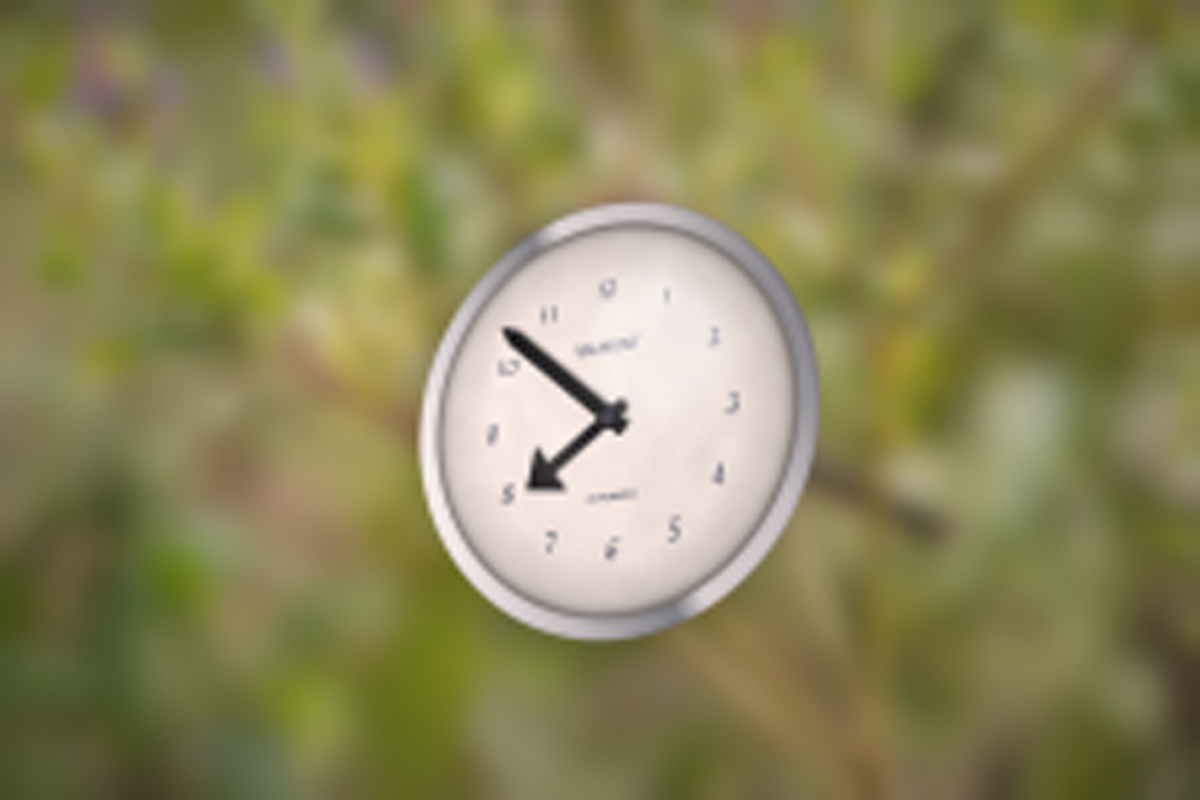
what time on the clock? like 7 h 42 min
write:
7 h 52 min
